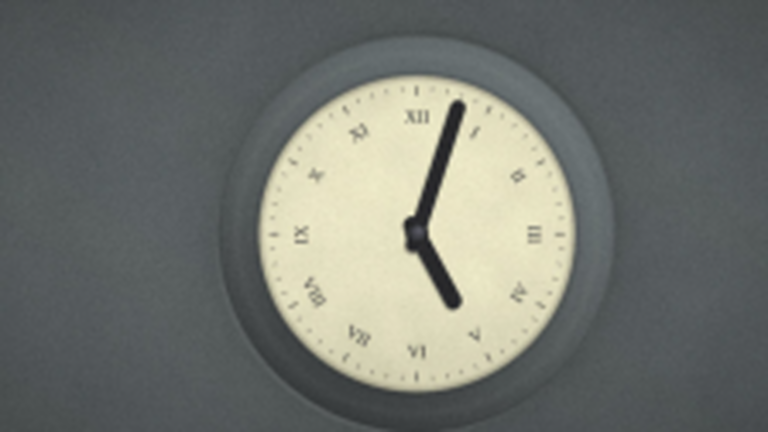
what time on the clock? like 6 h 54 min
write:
5 h 03 min
